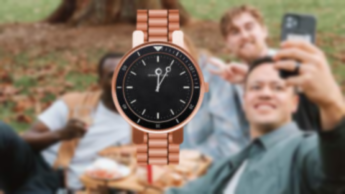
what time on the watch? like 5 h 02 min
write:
12 h 05 min
